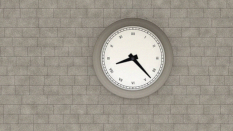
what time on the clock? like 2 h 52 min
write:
8 h 23 min
